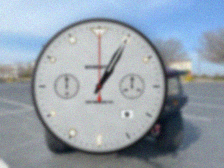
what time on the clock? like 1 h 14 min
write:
1 h 05 min
